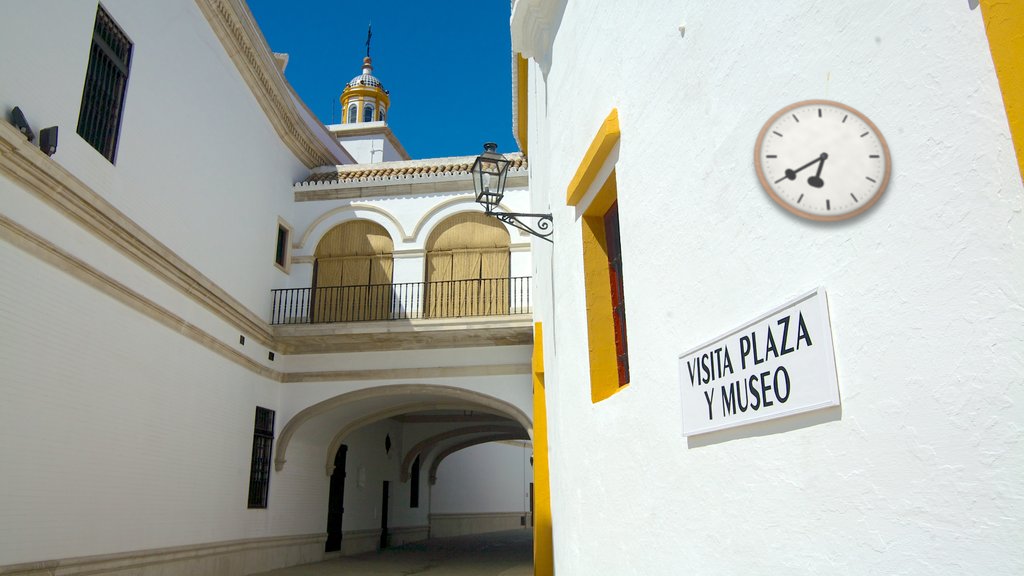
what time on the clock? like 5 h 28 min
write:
6 h 40 min
